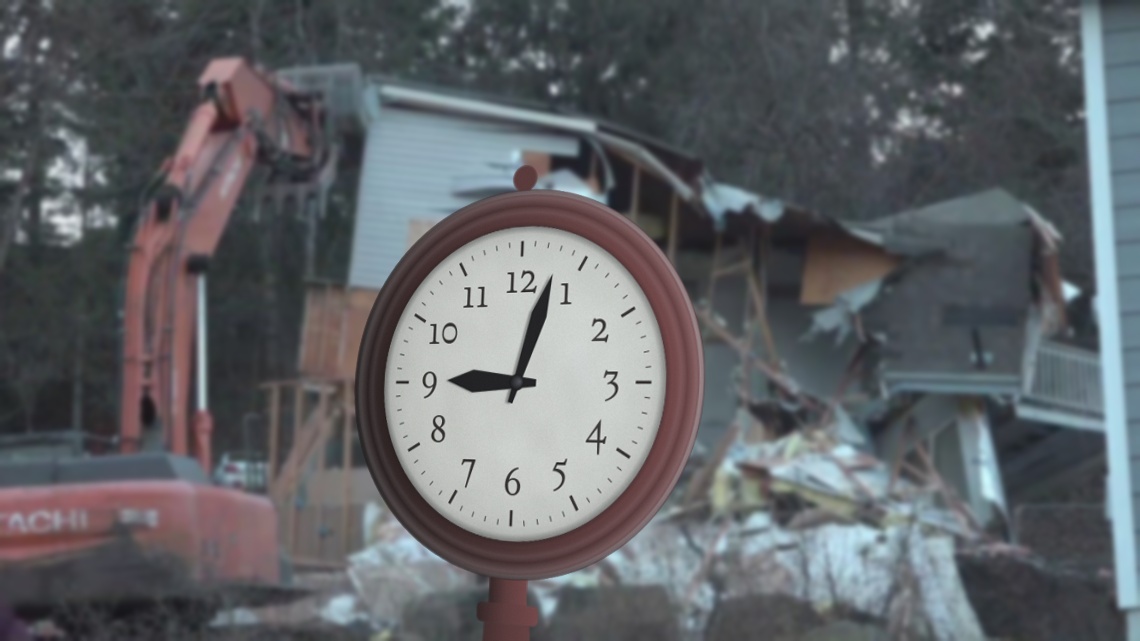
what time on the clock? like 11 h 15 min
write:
9 h 03 min
